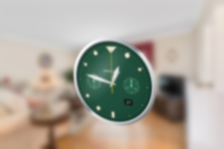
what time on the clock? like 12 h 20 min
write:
12 h 47 min
